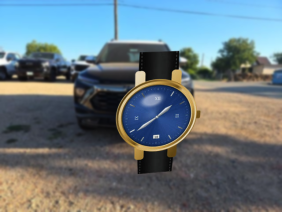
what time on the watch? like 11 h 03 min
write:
1 h 39 min
